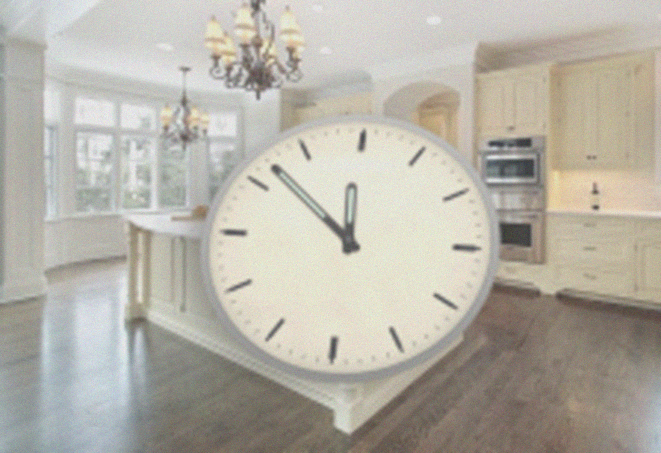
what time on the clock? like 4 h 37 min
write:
11 h 52 min
